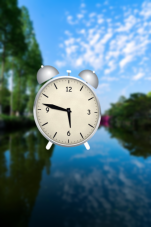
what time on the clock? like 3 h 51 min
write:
5 h 47 min
